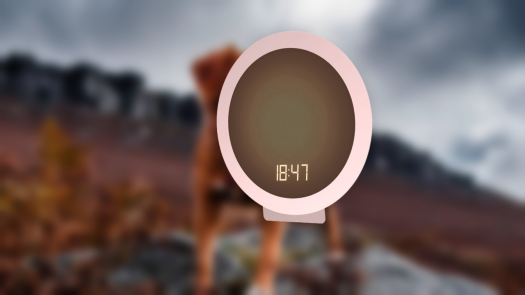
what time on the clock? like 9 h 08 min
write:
18 h 47 min
